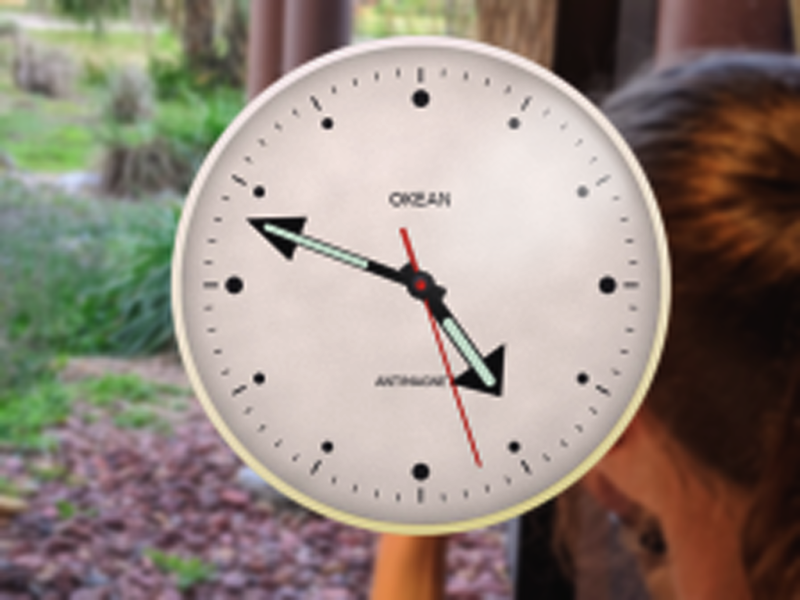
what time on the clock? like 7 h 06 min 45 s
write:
4 h 48 min 27 s
